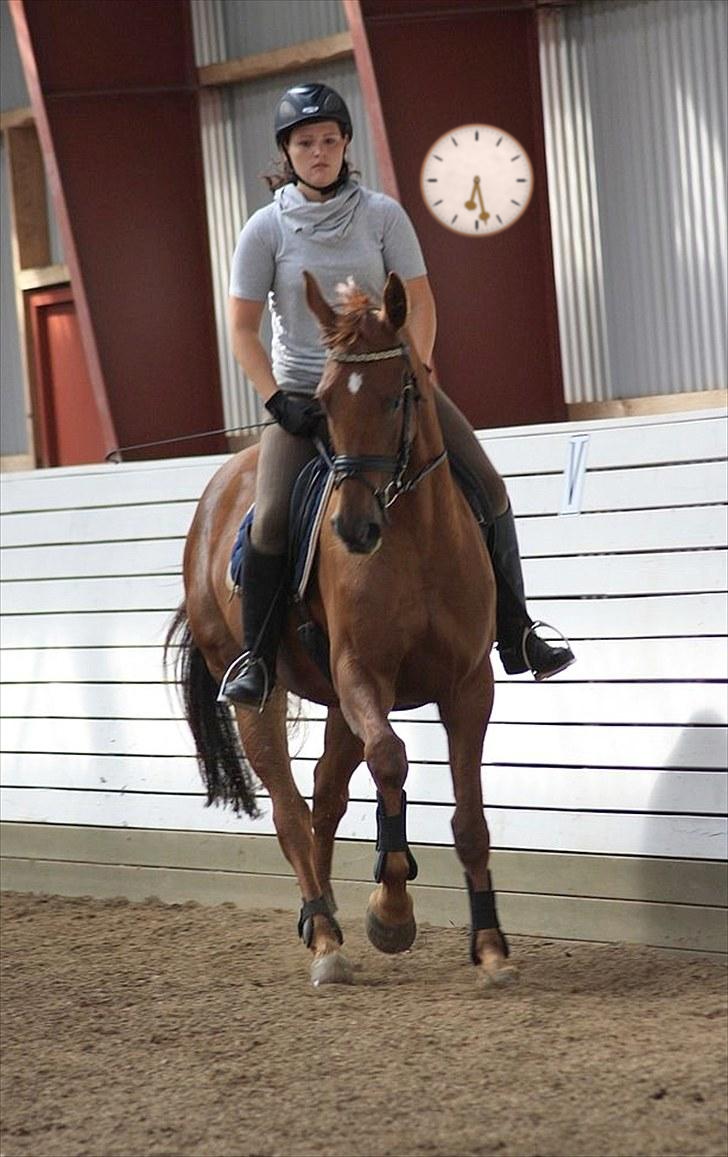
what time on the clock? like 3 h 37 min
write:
6 h 28 min
